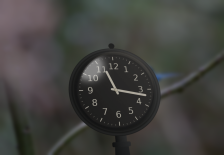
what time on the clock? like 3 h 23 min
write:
11 h 17 min
